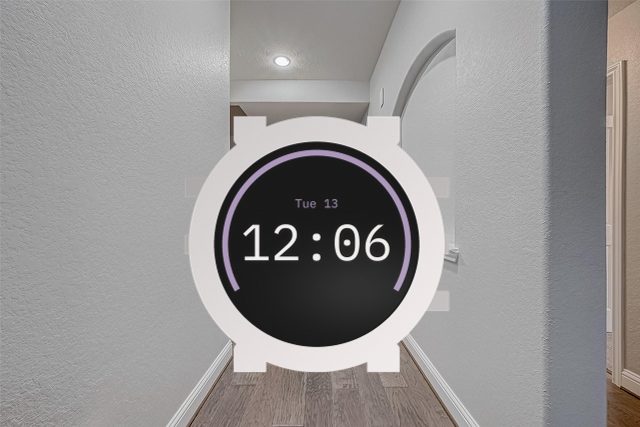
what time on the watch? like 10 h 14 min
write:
12 h 06 min
